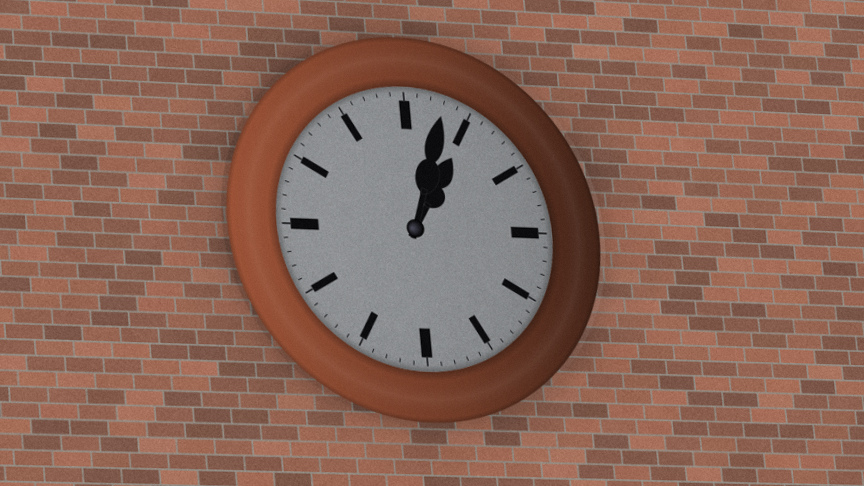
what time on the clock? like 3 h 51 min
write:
1 h 03 min
